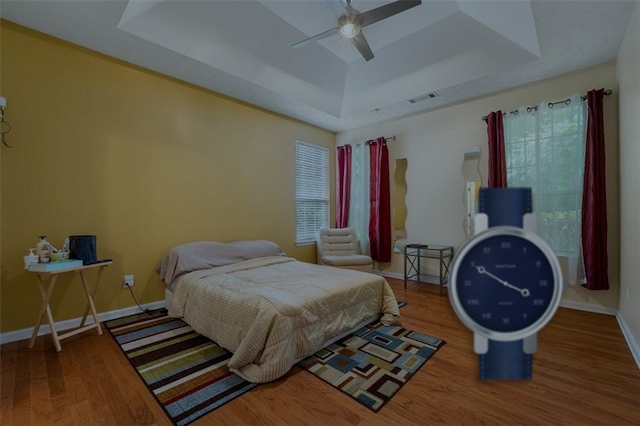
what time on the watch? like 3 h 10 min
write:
3 h 50 min
